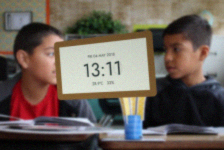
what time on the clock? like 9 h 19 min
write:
13 h 11 min
